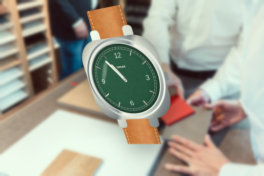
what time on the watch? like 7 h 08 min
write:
10 h 54 min
